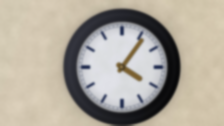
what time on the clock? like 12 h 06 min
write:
4 h 06 min
